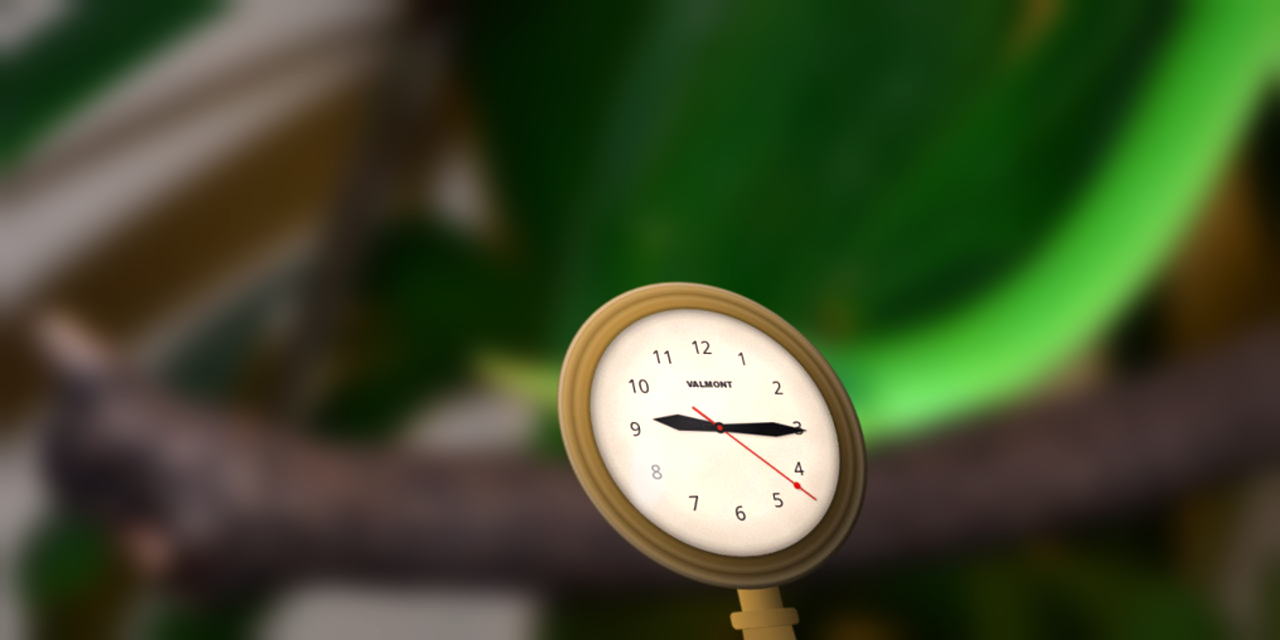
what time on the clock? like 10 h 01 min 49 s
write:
9 h 15 min 22 s
